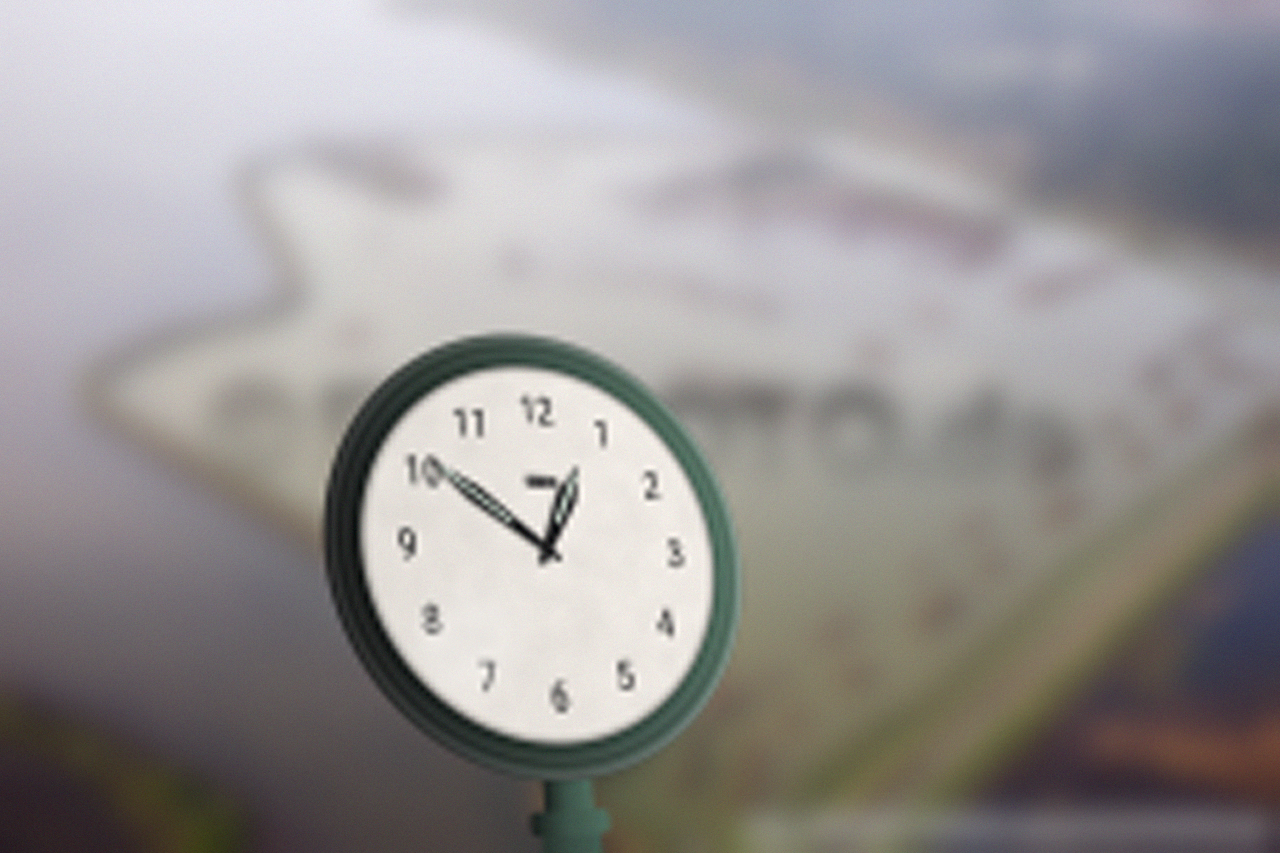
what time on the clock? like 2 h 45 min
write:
12 h 51 min
